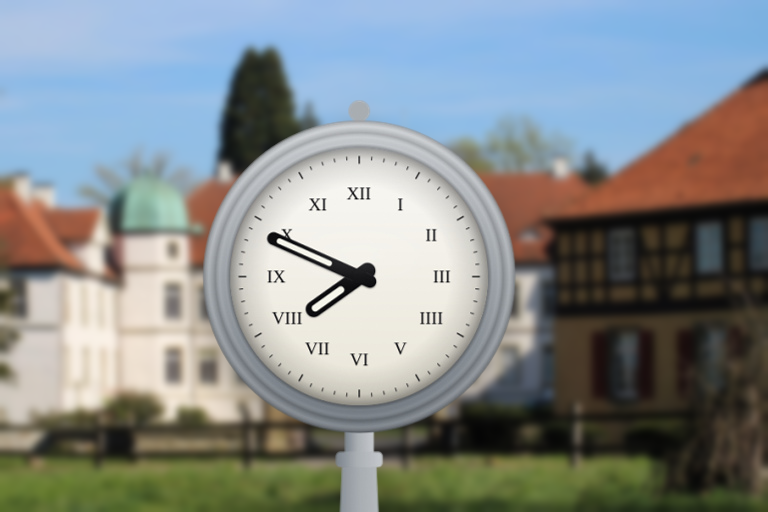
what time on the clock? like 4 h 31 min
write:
7 h 49 min
